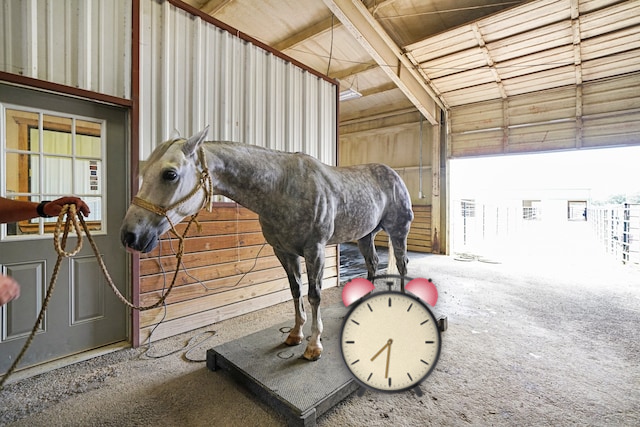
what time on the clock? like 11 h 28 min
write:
7 h 31 min
